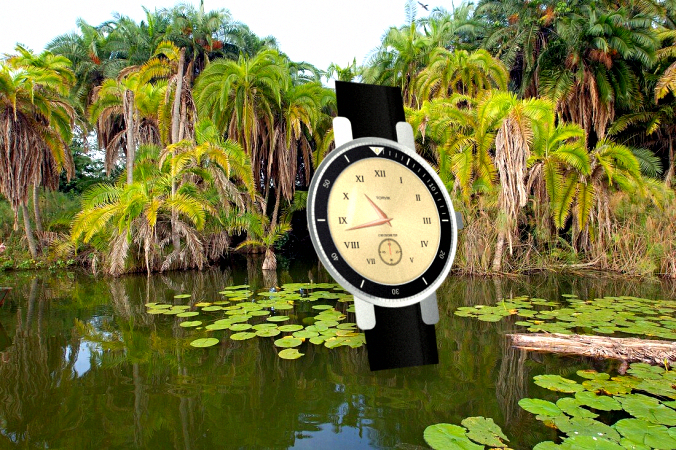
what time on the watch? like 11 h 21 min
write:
10 h 43 min
